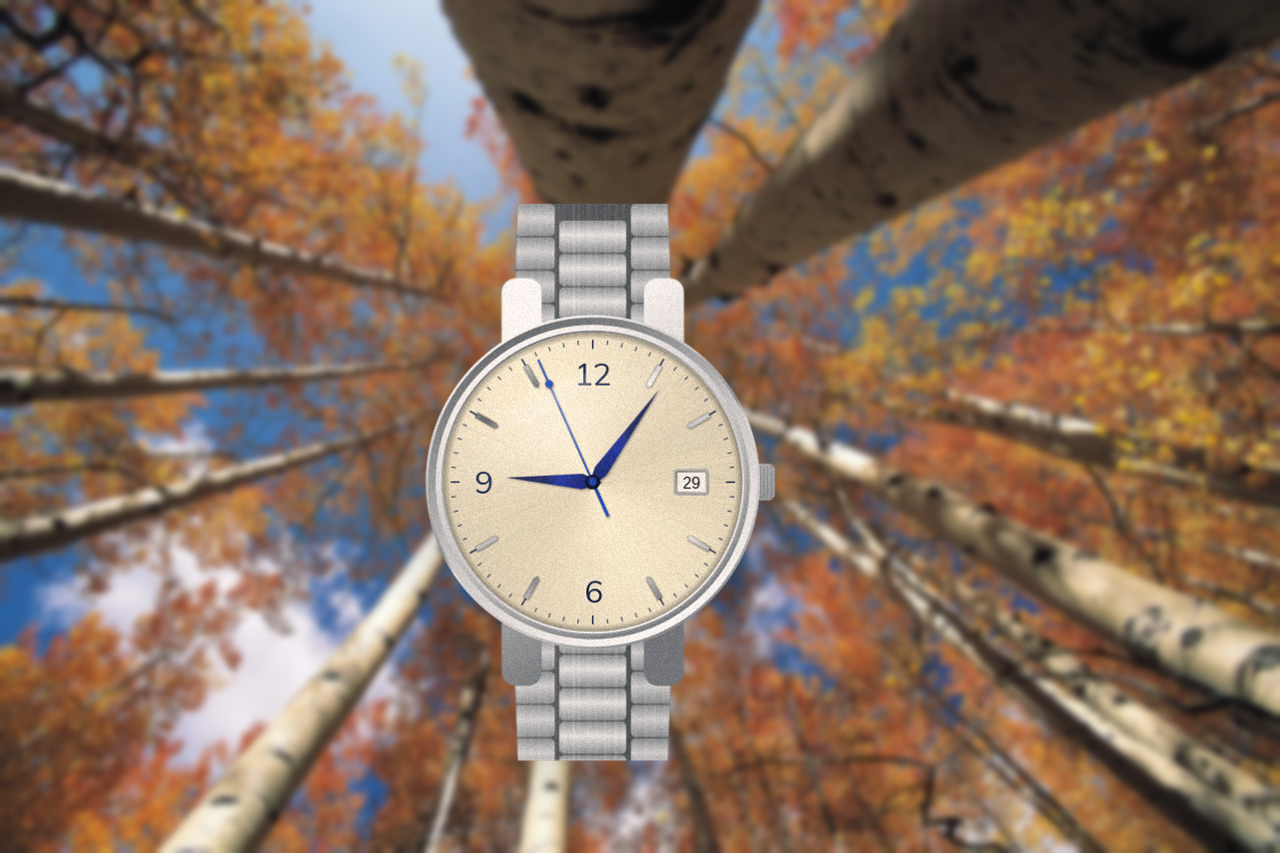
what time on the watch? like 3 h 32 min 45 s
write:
9 h 05 min 56 s
